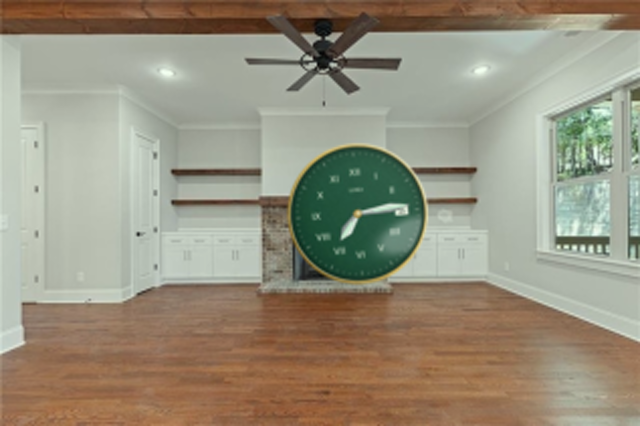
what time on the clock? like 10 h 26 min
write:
7 h 14 min
